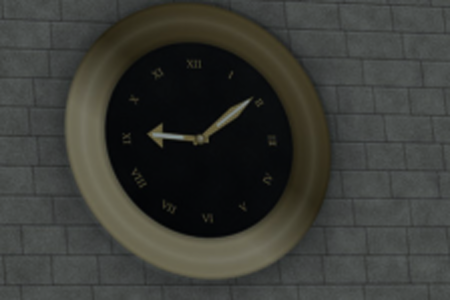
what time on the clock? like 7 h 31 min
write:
9 h 09 min
